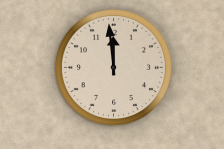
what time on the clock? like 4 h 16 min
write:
11 h 59 min
